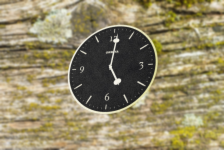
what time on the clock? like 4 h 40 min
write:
5 h 01 min
